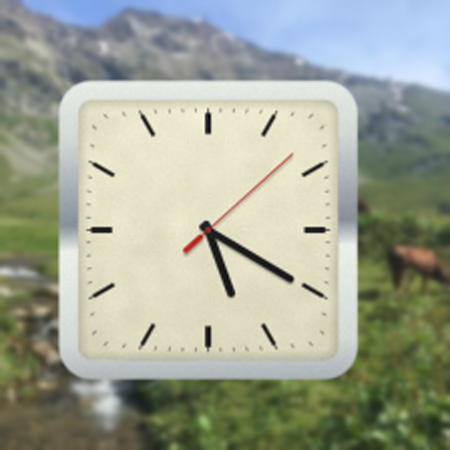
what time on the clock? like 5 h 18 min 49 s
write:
5 h 20 min 08 s
